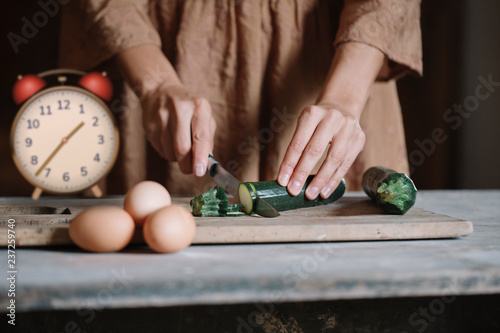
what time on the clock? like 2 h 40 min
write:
1 h 37 min
